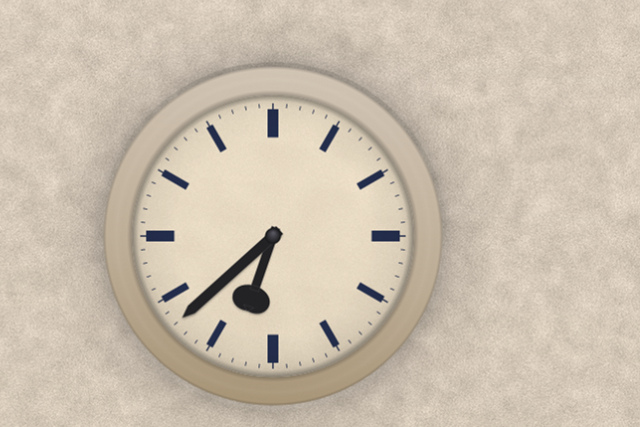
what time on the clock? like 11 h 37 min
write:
6 h 38 min
